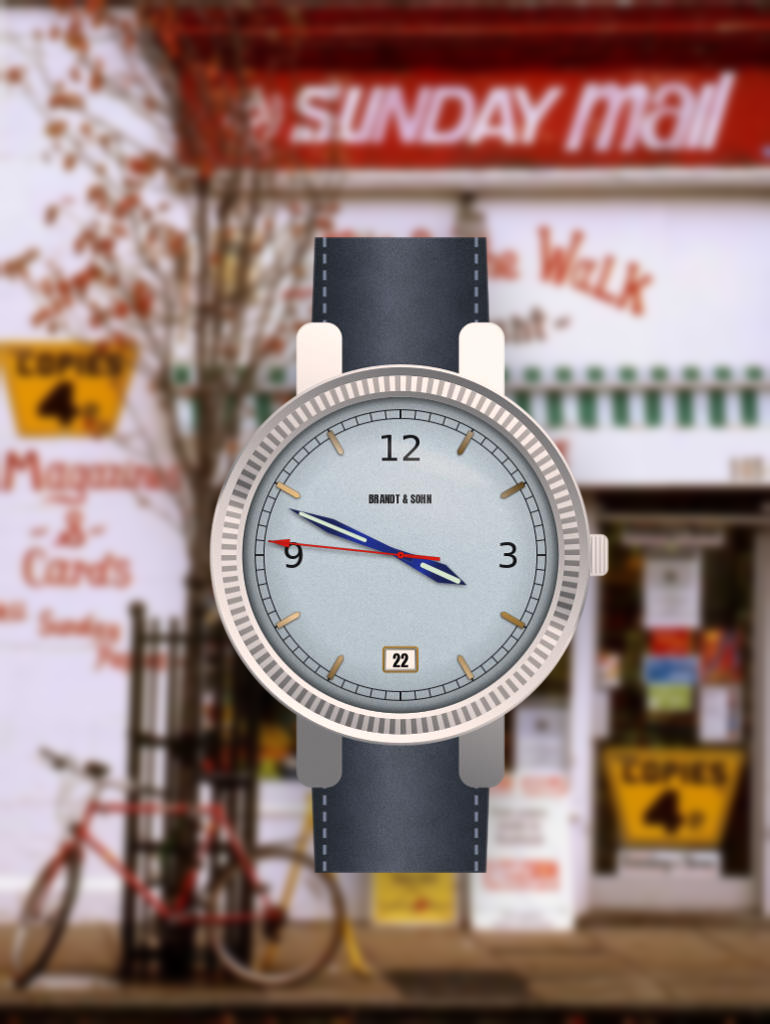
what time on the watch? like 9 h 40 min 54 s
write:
3 h 48 min 46 s
